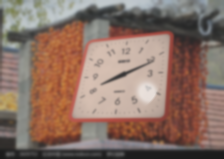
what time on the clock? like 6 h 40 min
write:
8 h 11 min
